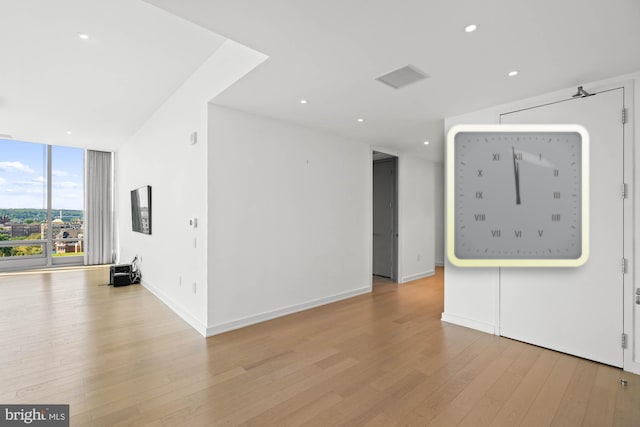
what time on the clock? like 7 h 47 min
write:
11 h 59 min
